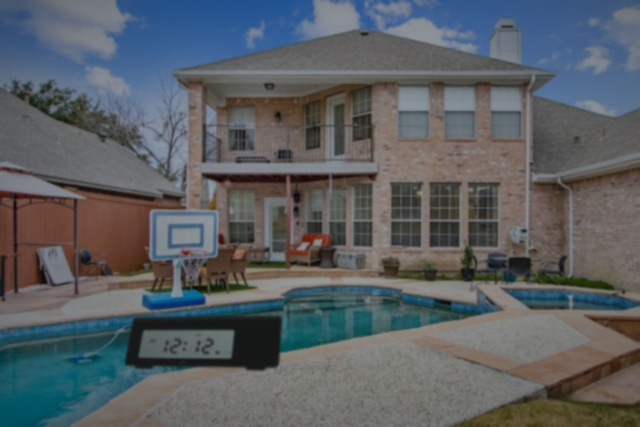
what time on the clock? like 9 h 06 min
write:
12 h 12 min
